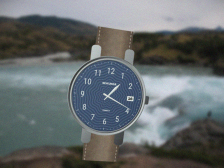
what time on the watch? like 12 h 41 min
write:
1 h 19 min
